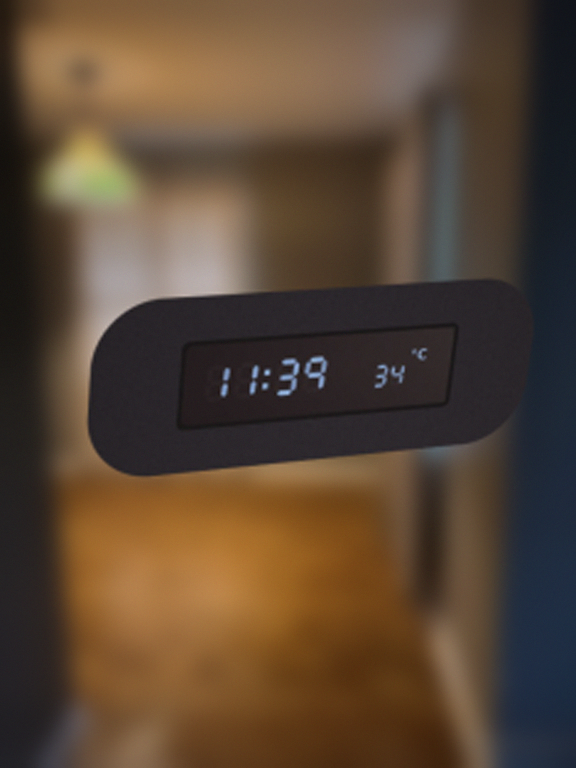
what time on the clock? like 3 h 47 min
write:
11 h 39 min
